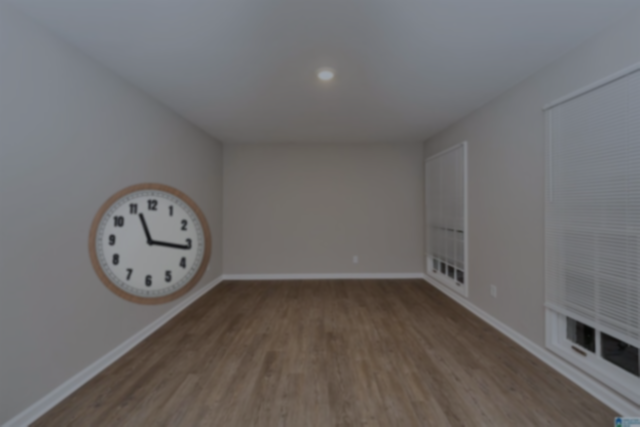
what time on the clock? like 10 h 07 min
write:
11 h 16 min
